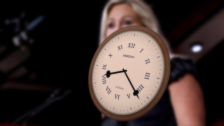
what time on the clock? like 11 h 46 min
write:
8 h 22 min
